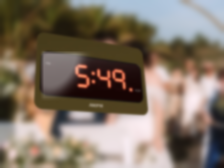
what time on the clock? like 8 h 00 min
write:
5 h 49 min
